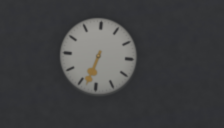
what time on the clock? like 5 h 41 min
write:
6 h 33 min
